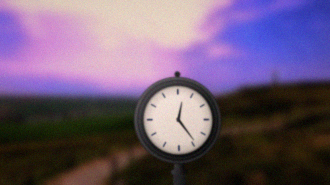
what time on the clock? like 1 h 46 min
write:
12 h 24 min
